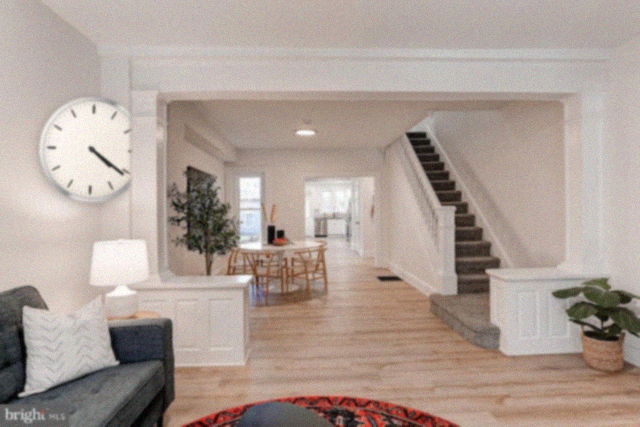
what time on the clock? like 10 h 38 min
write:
4 h 21 min
